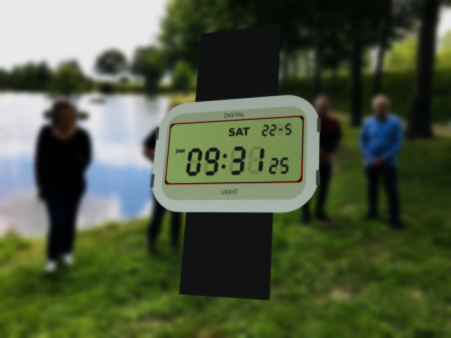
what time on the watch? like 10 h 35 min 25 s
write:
9 h 31 min 25 s
